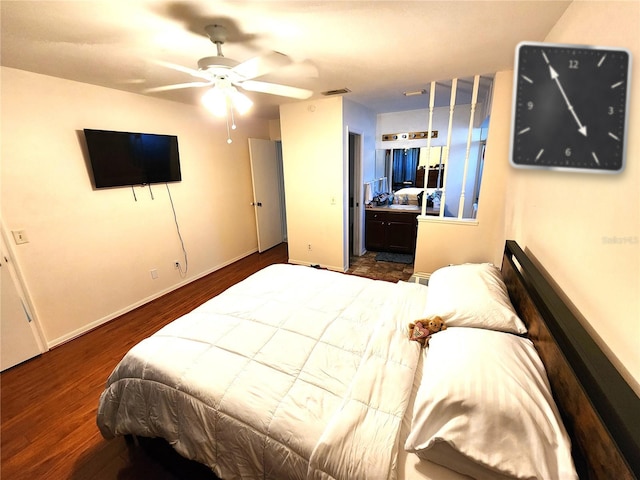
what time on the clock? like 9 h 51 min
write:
4 h 55 min
